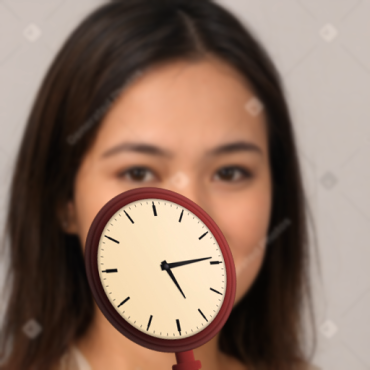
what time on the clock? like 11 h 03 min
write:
5 h 14 min
